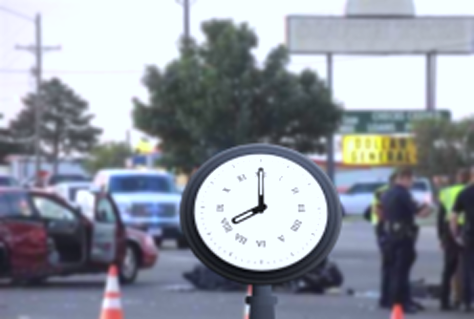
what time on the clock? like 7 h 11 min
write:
8 h 00 min
